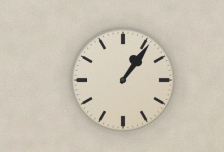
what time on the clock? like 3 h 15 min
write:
1 h 06 min
